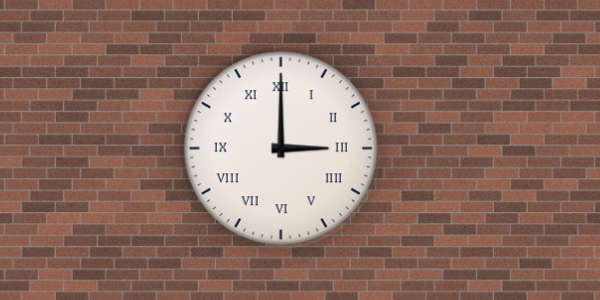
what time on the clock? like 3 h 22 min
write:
3 h 00 min
